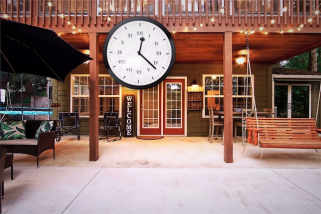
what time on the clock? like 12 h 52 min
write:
12 h 22 min
